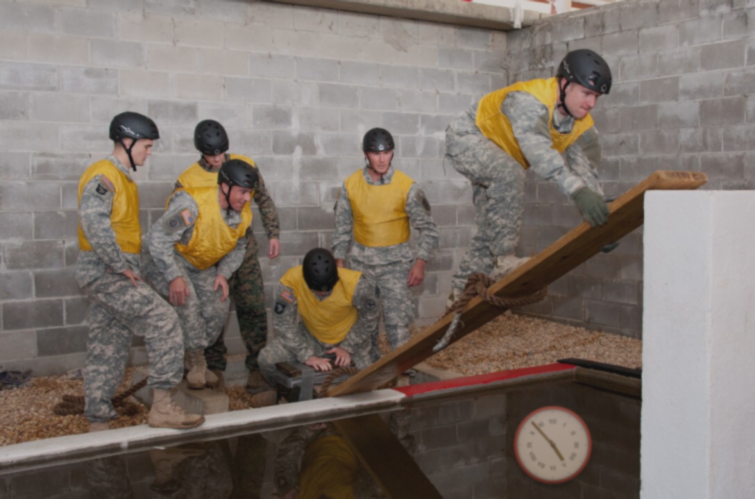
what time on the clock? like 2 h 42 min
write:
4 h 53 min
